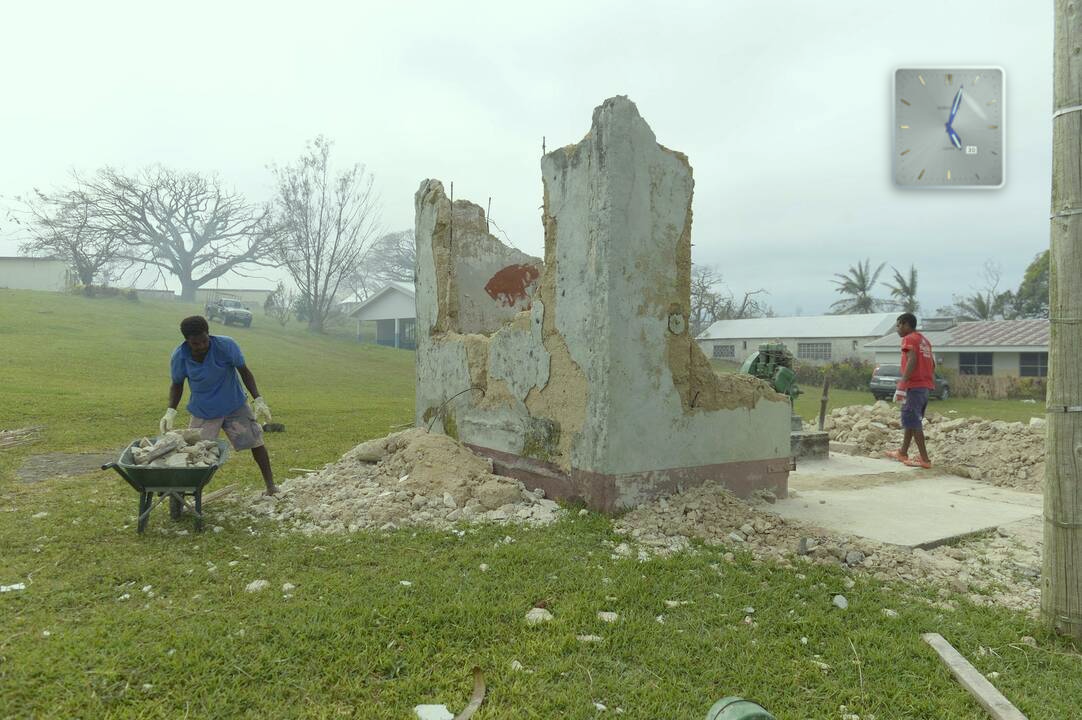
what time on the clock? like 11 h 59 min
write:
5 h 03 min
